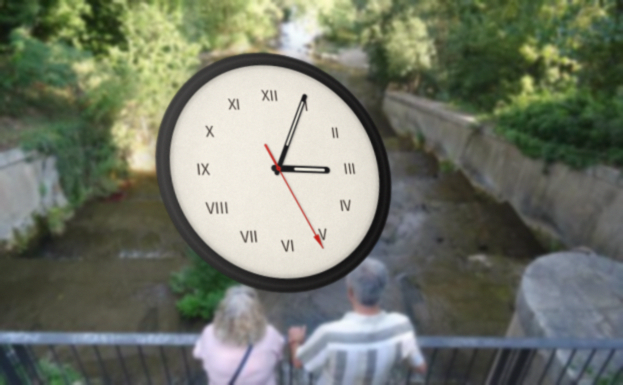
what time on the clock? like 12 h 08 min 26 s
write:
3 h 04 min 26 s
